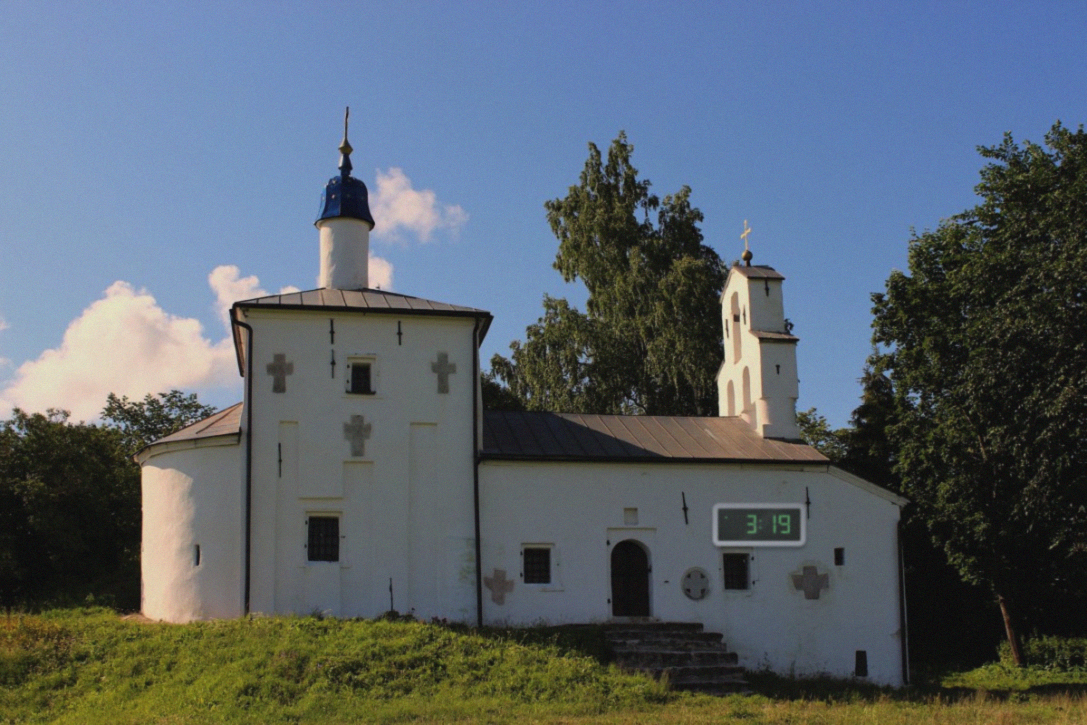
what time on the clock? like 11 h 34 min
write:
3 h 19 min
